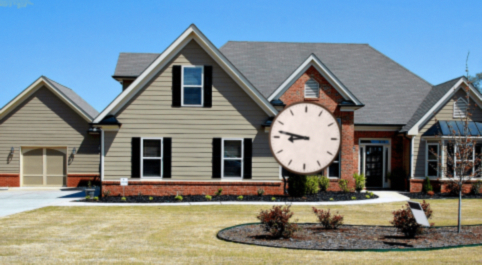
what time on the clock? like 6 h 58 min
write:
8 h 47 min
